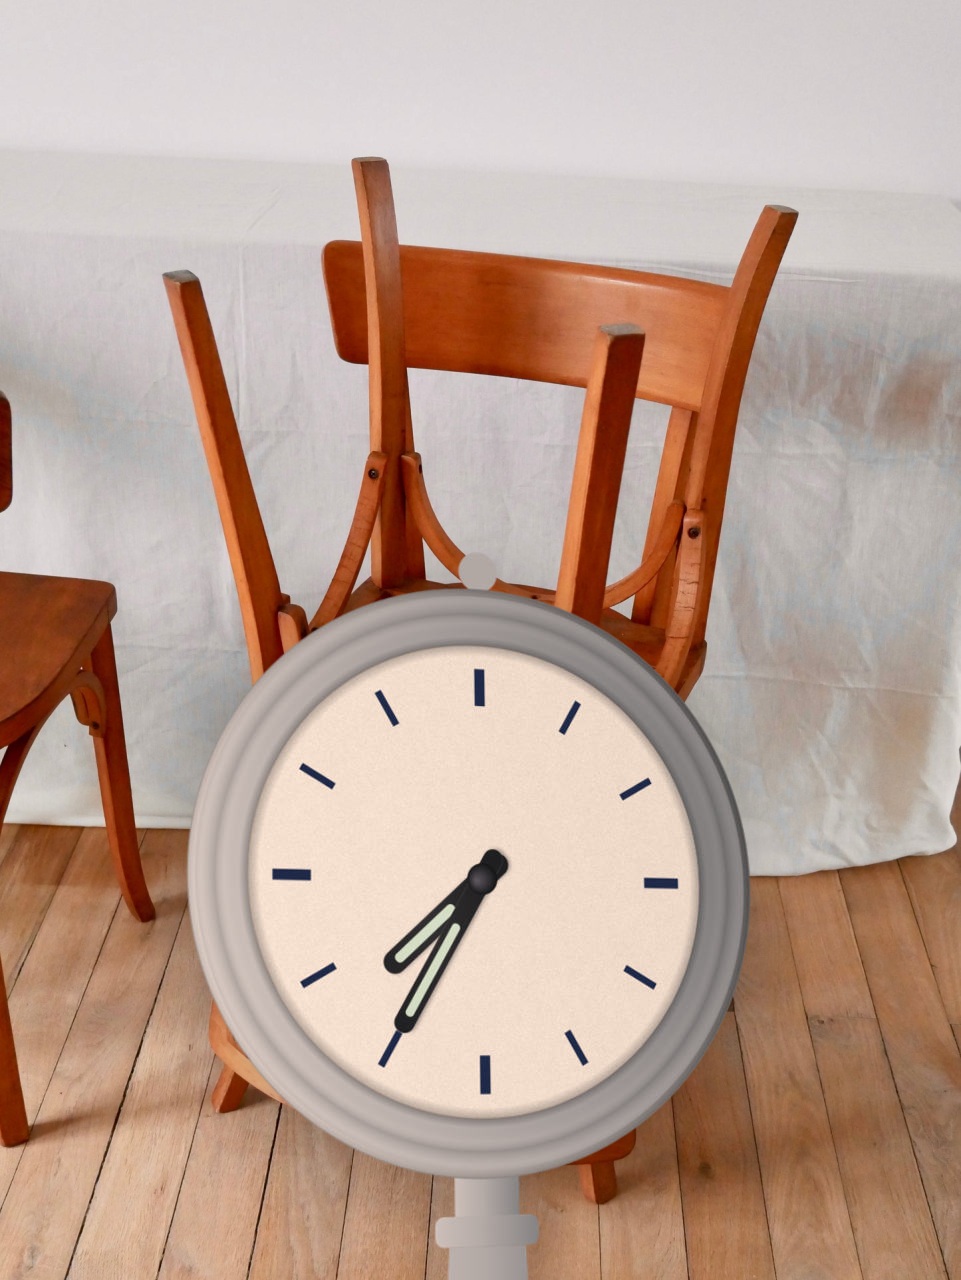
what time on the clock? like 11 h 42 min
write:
7 h 35 min
